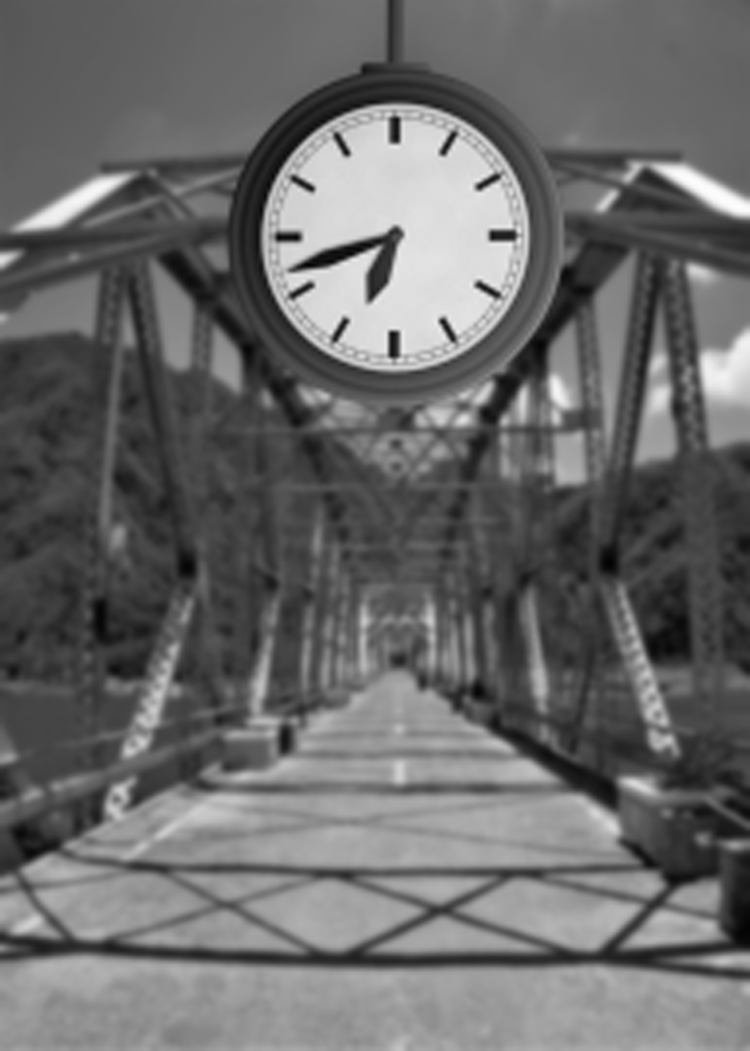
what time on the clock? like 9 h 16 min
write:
6 h 42 min
